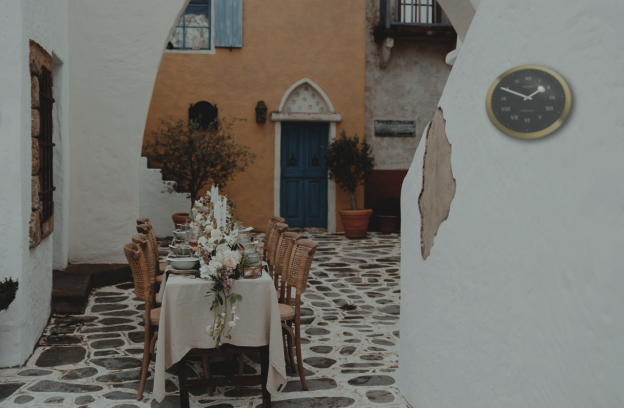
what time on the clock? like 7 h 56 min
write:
1 h 49 min
